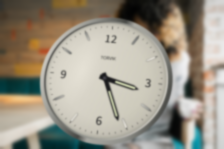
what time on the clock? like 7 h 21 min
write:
3 h 26 min
